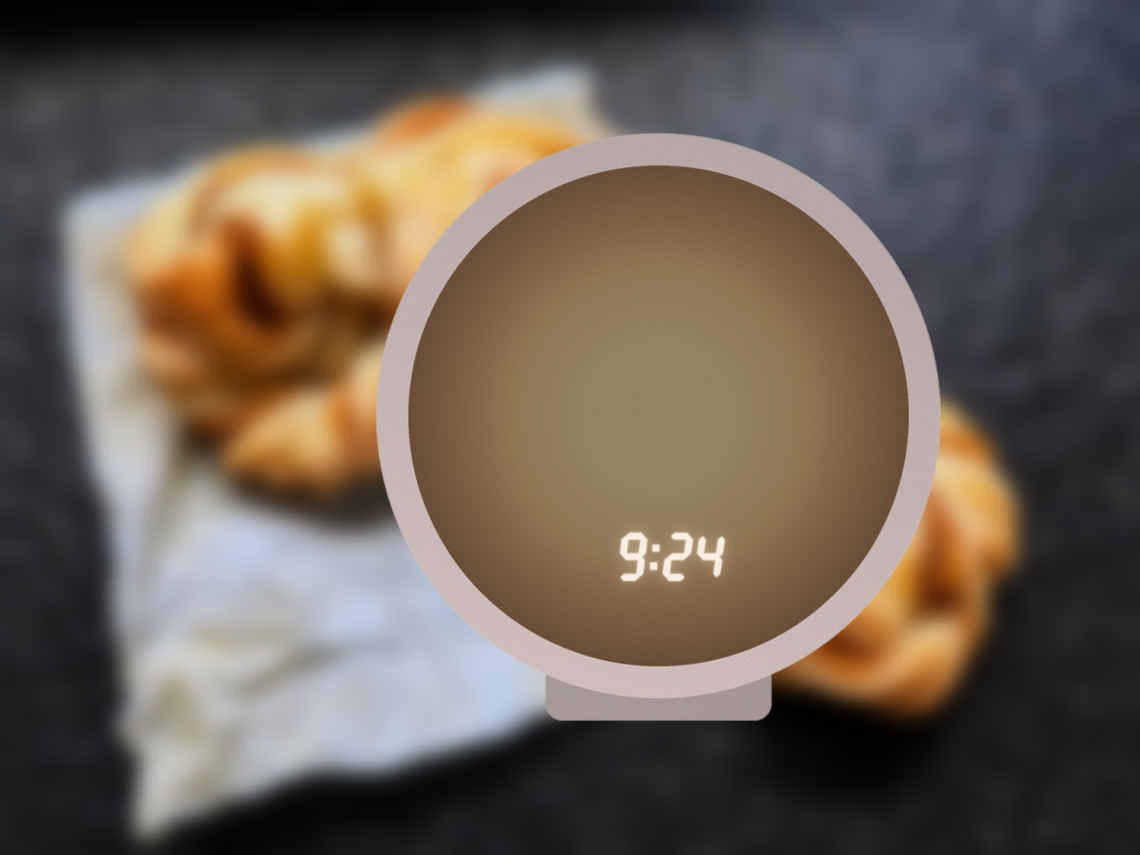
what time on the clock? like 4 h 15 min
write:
9 h 24 min
